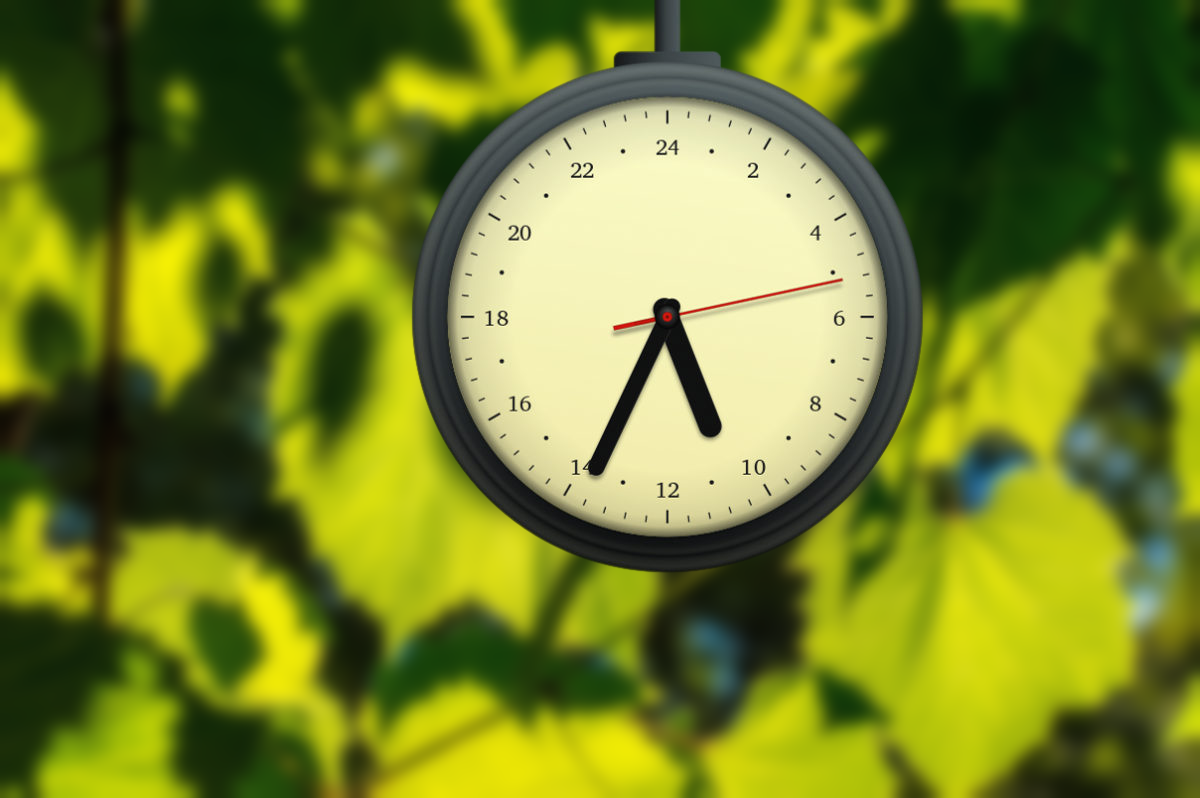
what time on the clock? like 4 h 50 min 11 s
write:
10 h 34 min 13 s
